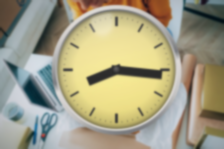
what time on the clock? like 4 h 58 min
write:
8 h 16 min
